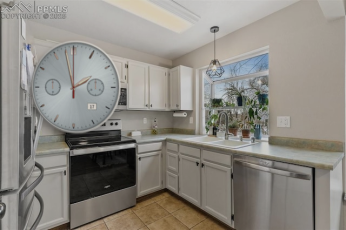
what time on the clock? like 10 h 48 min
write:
1 h 58 min
